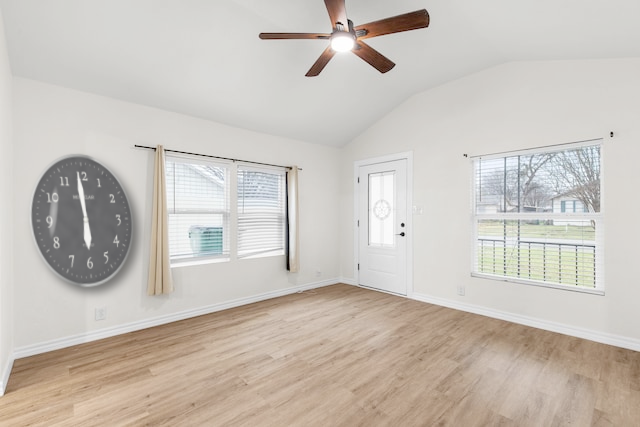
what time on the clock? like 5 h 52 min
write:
5 h 59 min
